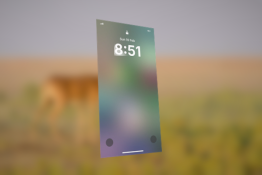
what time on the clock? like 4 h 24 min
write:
8 h 51 min
